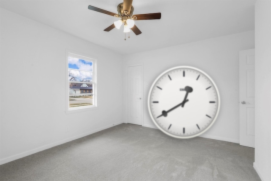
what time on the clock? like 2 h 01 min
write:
12 h 40 min
